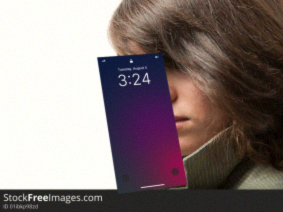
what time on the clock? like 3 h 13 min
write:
3 h 24 min
